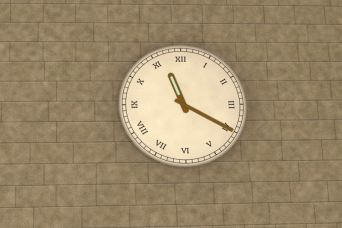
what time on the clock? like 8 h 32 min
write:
11 h 20 min
